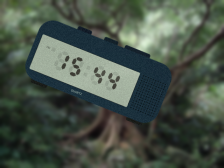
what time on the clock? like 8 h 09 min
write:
15 h 44 min
